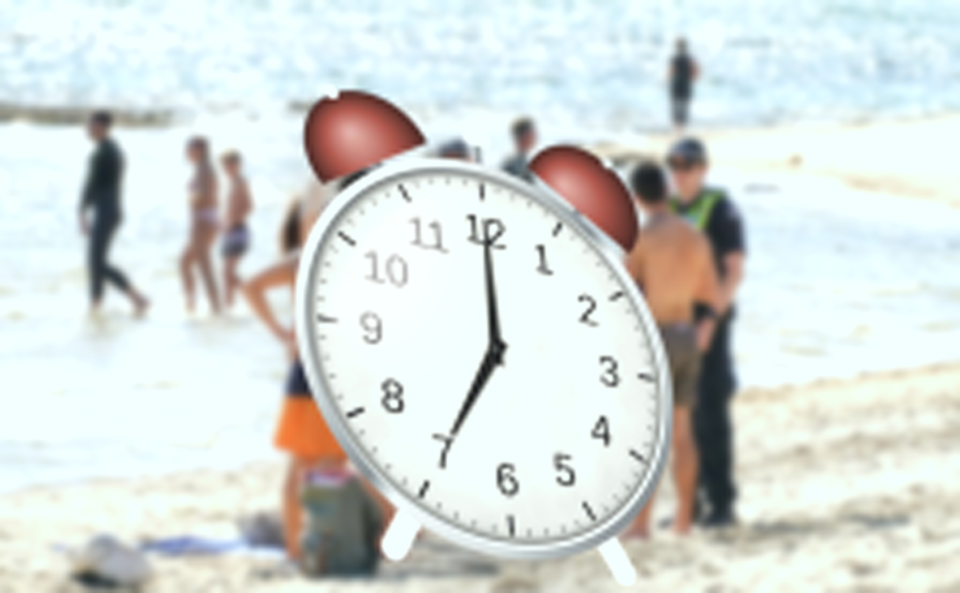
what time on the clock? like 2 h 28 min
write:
7 h 00 min
